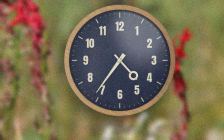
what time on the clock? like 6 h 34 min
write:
4 h 36 min
